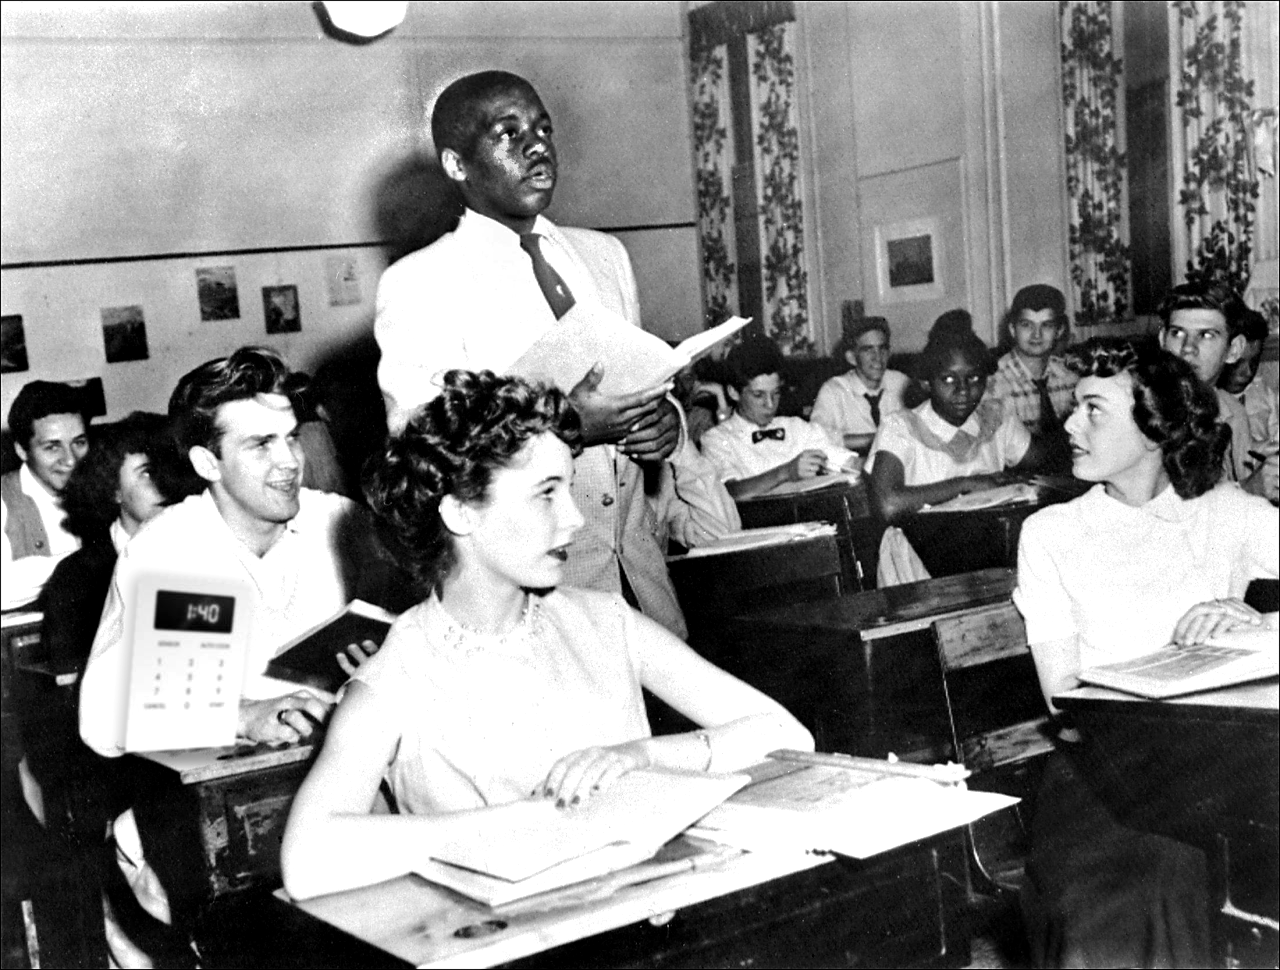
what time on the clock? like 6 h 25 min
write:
1 h 40 min
